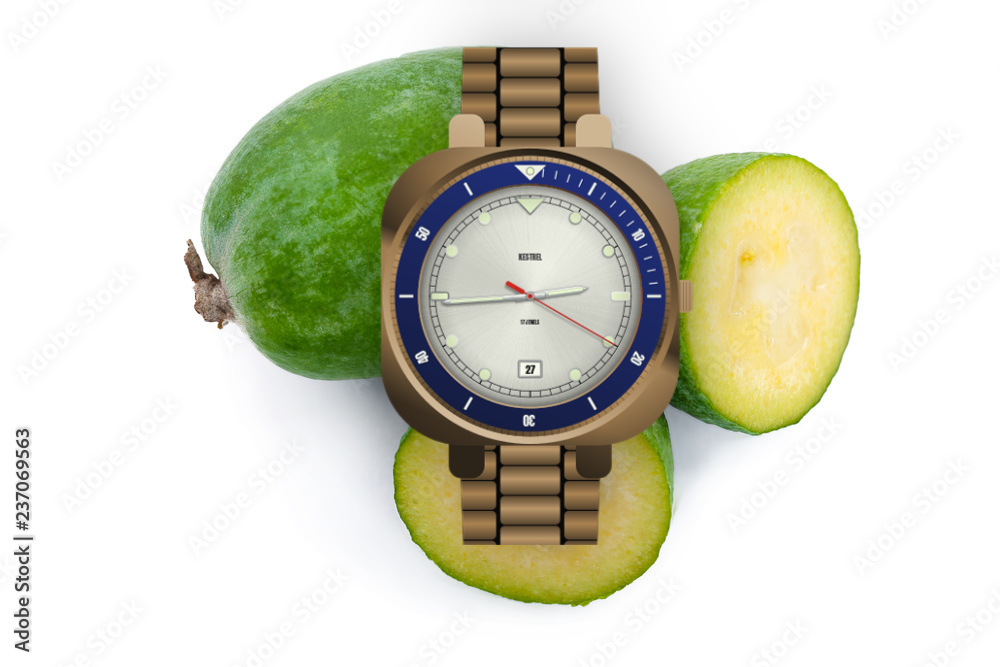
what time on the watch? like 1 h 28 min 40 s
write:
2 h 44 min 20 s
